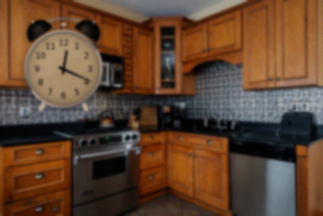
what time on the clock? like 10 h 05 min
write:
12 h 19 min
